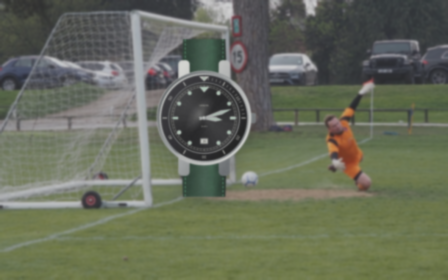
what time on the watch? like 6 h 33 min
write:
3 h 12 min
